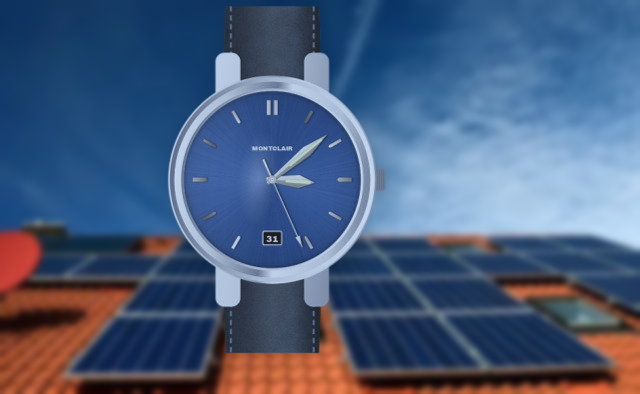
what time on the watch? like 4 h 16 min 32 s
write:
3 h 08 min 26 s
